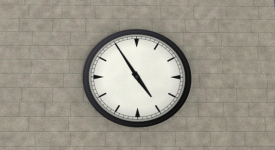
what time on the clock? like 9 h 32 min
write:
4 h 55 min
